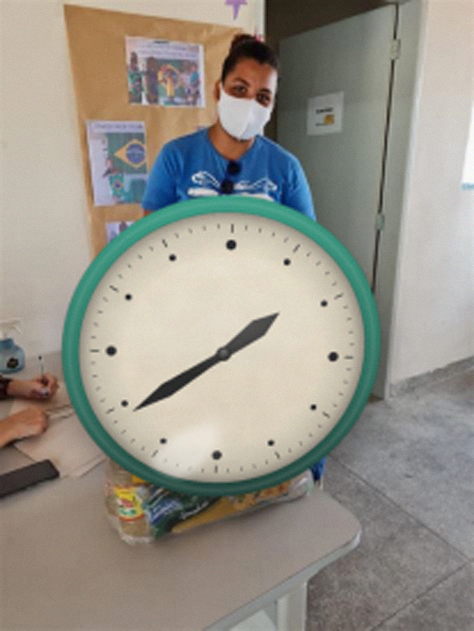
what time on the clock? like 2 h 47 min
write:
1 h 39 min
